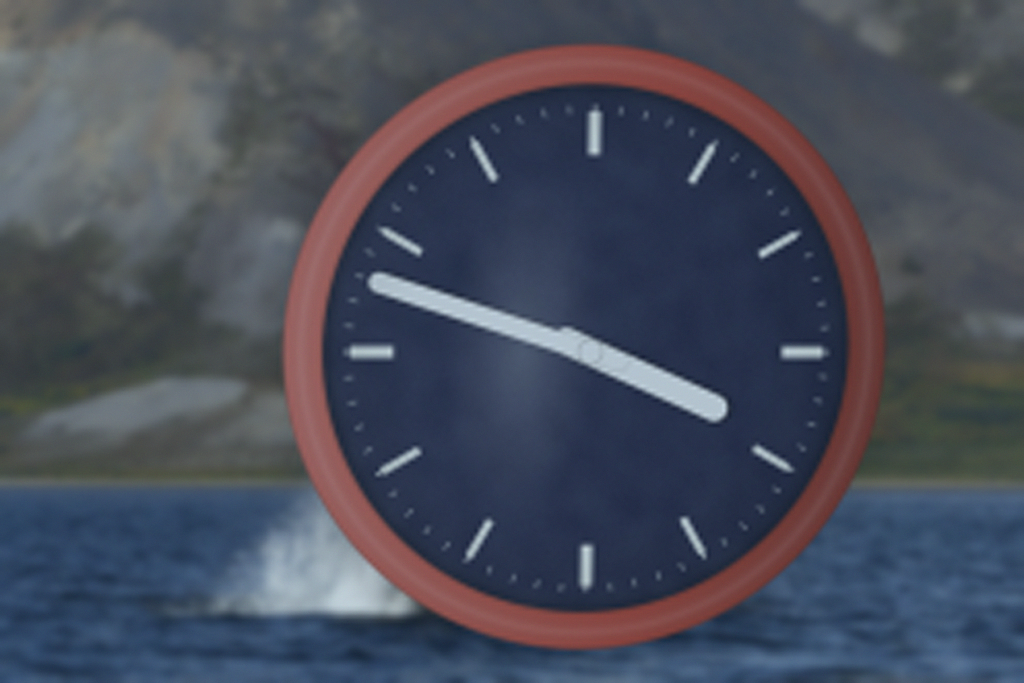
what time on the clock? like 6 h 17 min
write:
3 h 48 min
